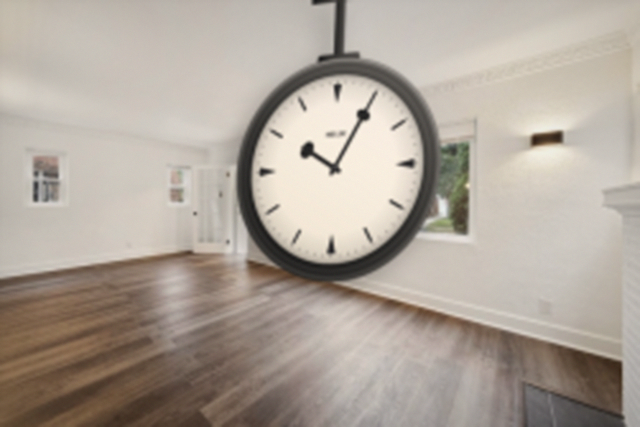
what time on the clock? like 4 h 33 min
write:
10 h 05 min
